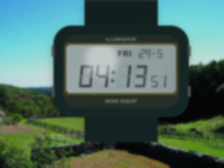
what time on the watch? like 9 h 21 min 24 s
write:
4 h 13 min 51 s
